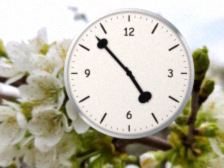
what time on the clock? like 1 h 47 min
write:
4 h 53 min
